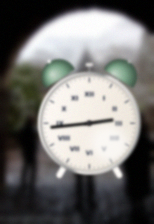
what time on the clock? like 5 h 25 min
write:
2 h 44 min
